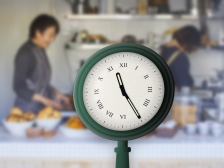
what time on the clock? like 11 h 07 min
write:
11 h 25 min
